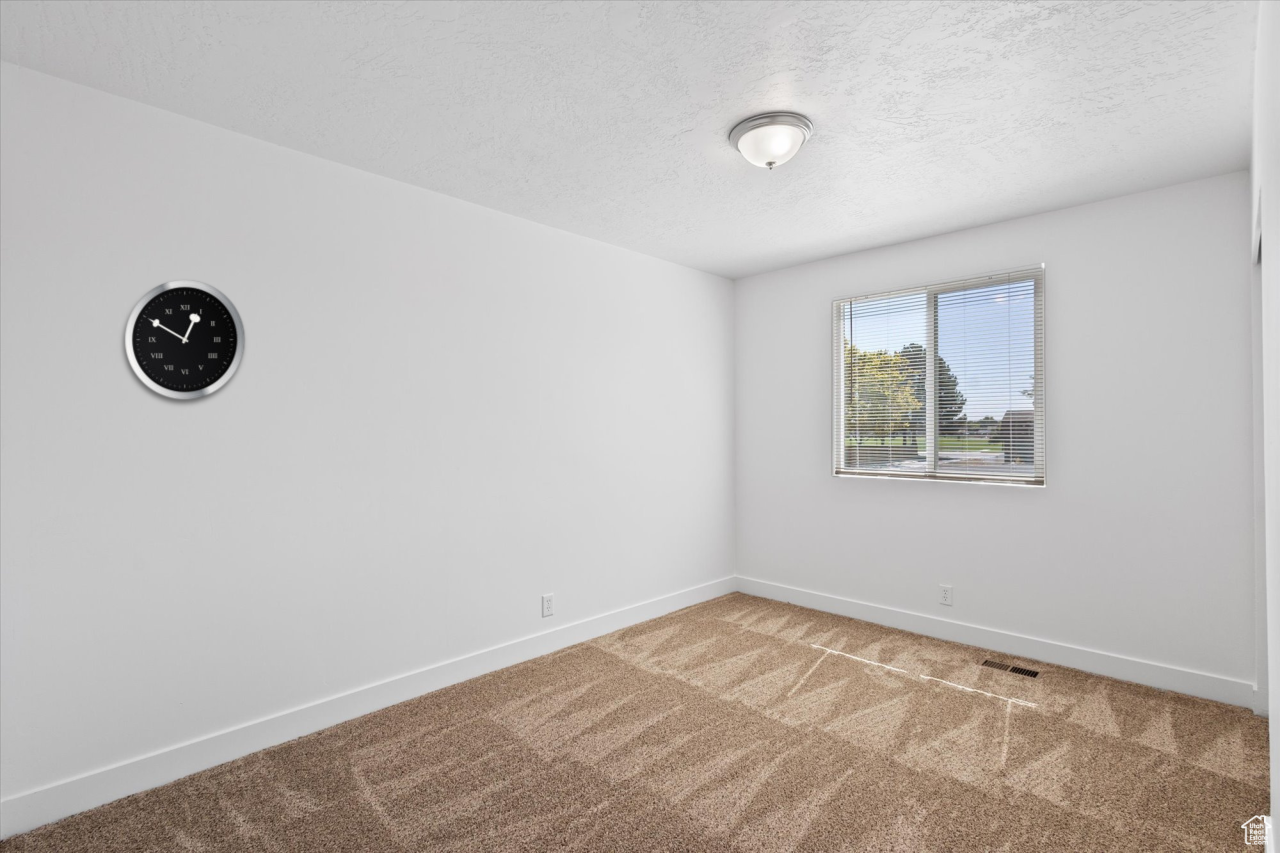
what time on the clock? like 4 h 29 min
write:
12 h 50 min
